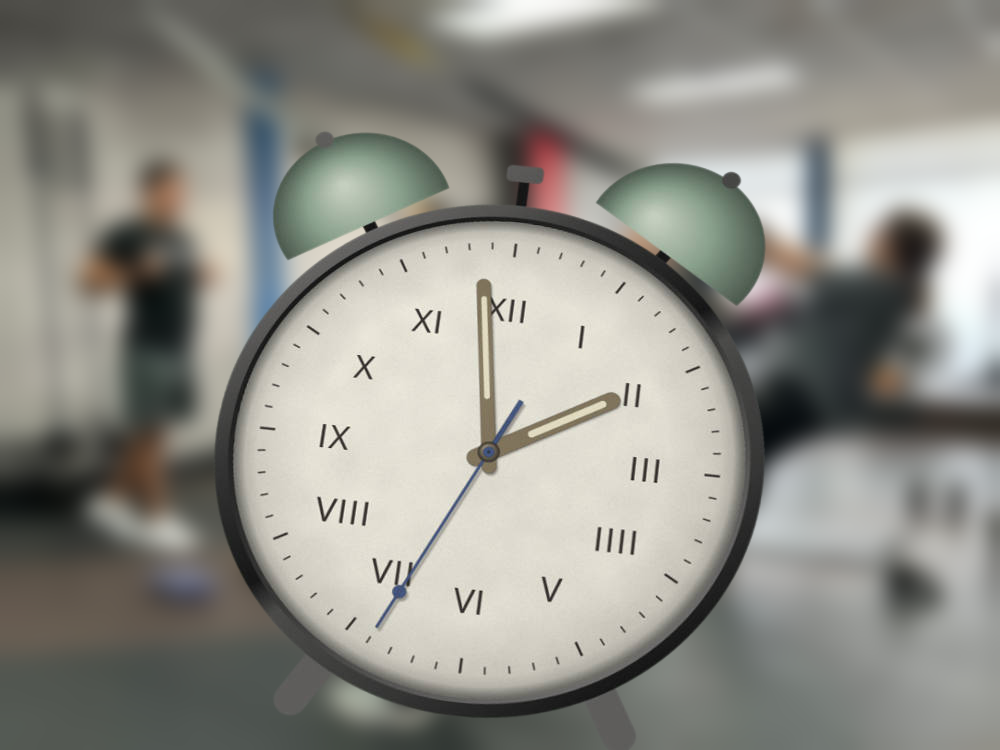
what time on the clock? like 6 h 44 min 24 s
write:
1 h 58 min 34 s
